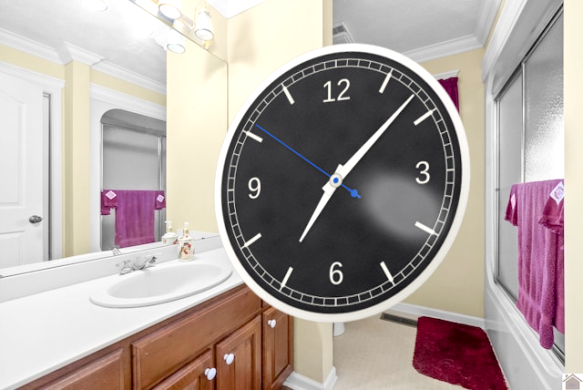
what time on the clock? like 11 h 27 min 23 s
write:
7 h 07 min 51 s
